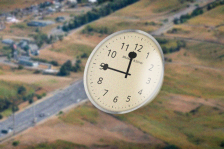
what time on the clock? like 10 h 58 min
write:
11 h 45 min
